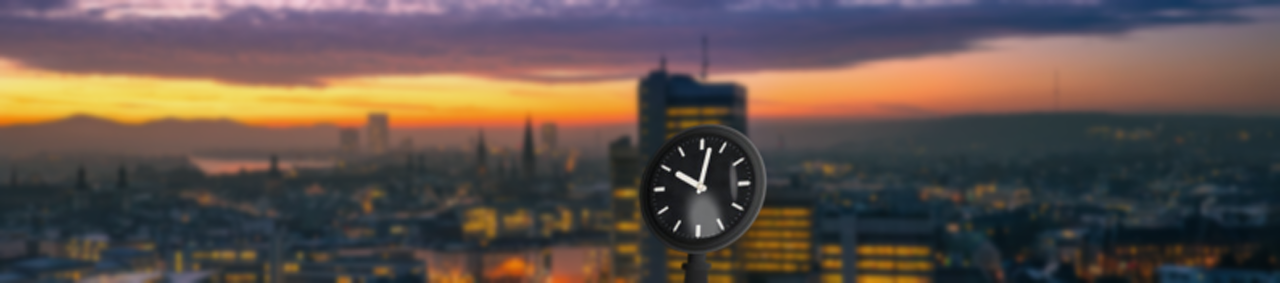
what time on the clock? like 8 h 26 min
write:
10 h 02 min
